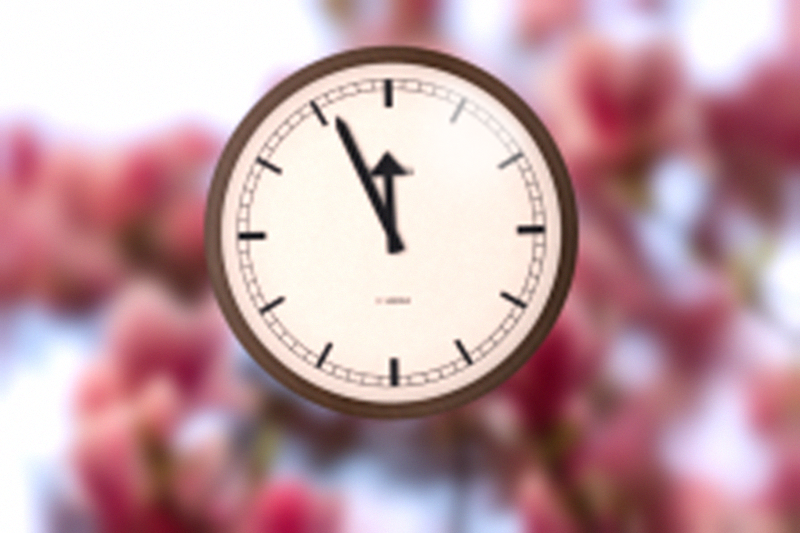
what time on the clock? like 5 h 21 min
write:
11 h 56 min
